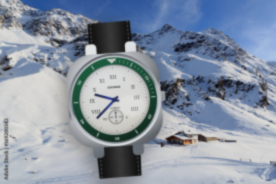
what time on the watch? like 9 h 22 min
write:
9 h 38 min
